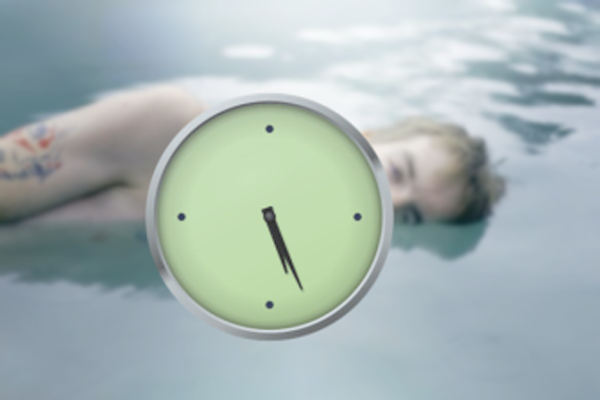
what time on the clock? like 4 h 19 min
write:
5 h 26 min
